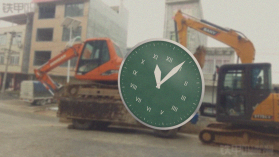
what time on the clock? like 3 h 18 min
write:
11 h 04 min
